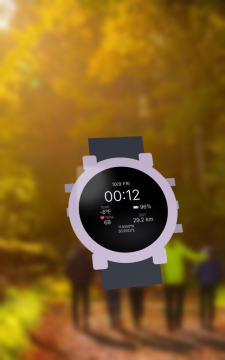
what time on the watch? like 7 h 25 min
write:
0 h 12 min
